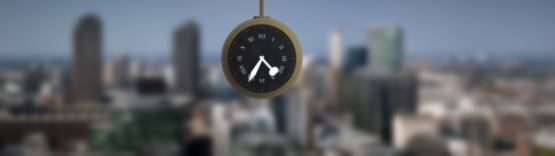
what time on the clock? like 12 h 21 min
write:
4 h 35 min
